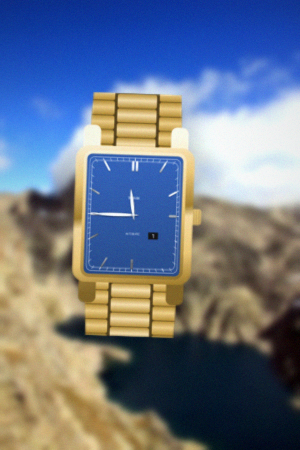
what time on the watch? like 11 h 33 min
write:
11 h 45 min
